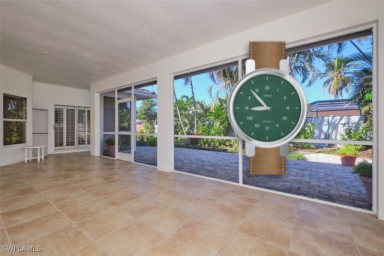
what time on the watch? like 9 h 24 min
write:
8 h 53 min
